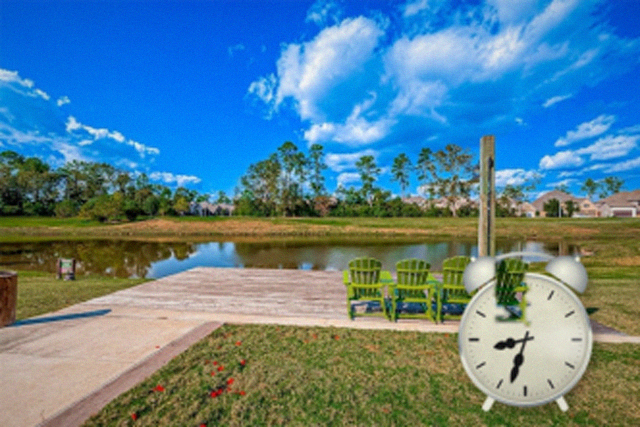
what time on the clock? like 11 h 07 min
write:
8 h 33 min
